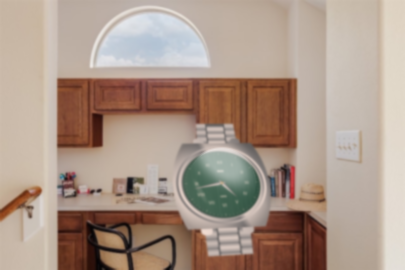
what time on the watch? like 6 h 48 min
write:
4 h 43 min
